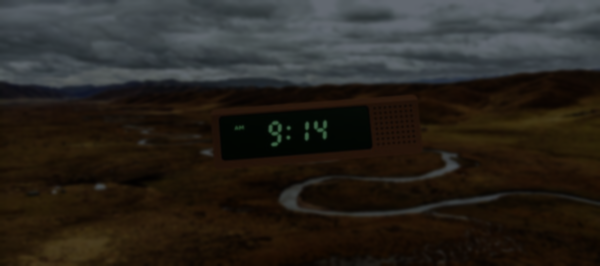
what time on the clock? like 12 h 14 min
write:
9 h 14 min
